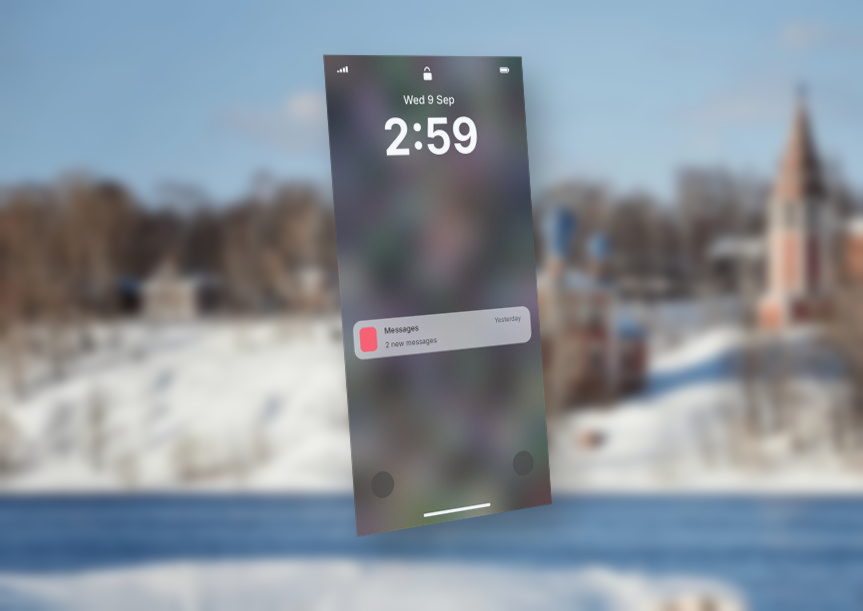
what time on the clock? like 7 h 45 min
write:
2 h 59 min
